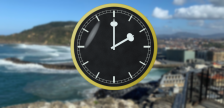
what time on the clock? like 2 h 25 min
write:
2 h 00 min
